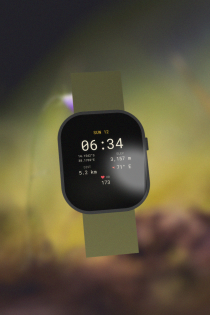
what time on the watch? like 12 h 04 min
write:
6 h 34 min
